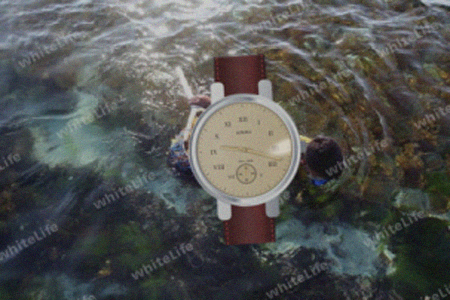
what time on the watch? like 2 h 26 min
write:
9 h 18 min
